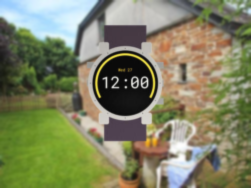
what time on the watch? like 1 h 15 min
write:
12 h 00 min
